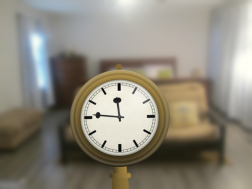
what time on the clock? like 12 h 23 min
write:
11 h 46 min
